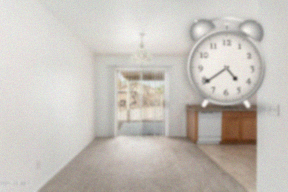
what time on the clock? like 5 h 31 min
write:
4 h 39 min
